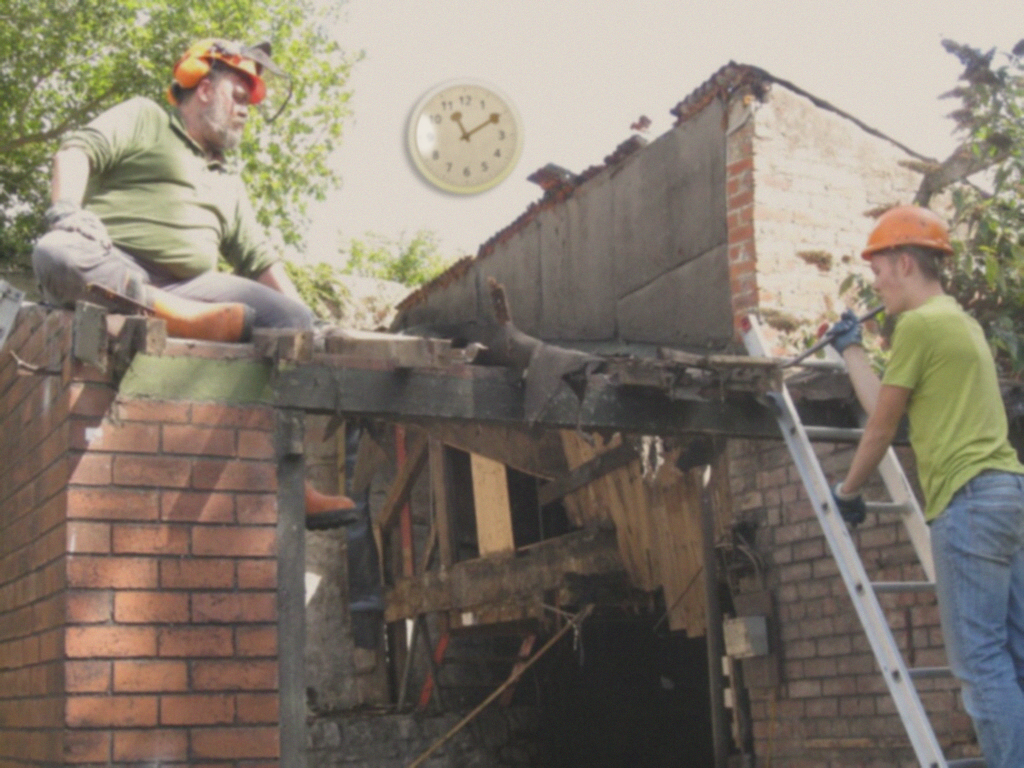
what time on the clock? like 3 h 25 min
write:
11 h 10 min
